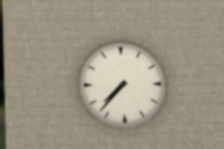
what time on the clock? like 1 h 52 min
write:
7 h 37 min
